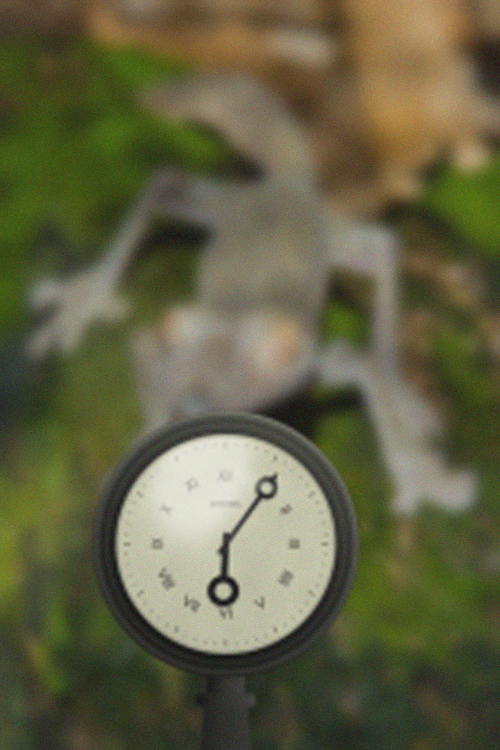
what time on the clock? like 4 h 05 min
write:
6 h 06 min
